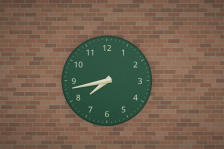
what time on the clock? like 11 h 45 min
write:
7 h 43 min
